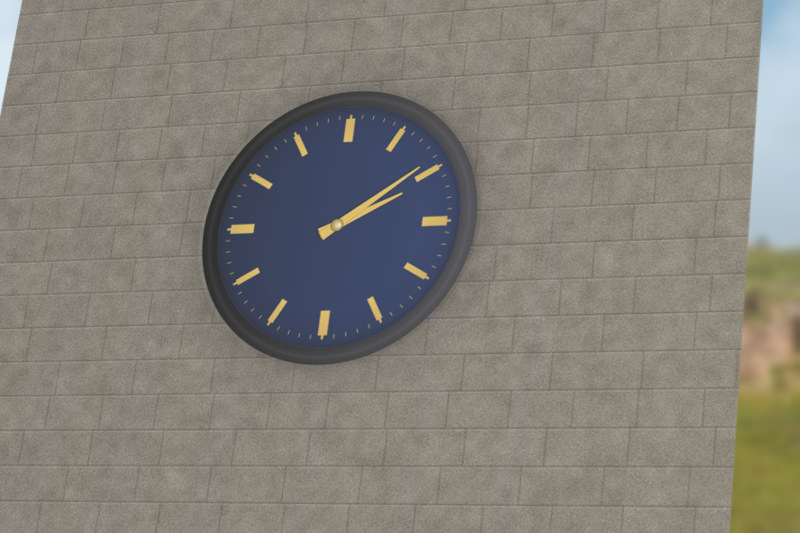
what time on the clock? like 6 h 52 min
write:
2 h 09 min
